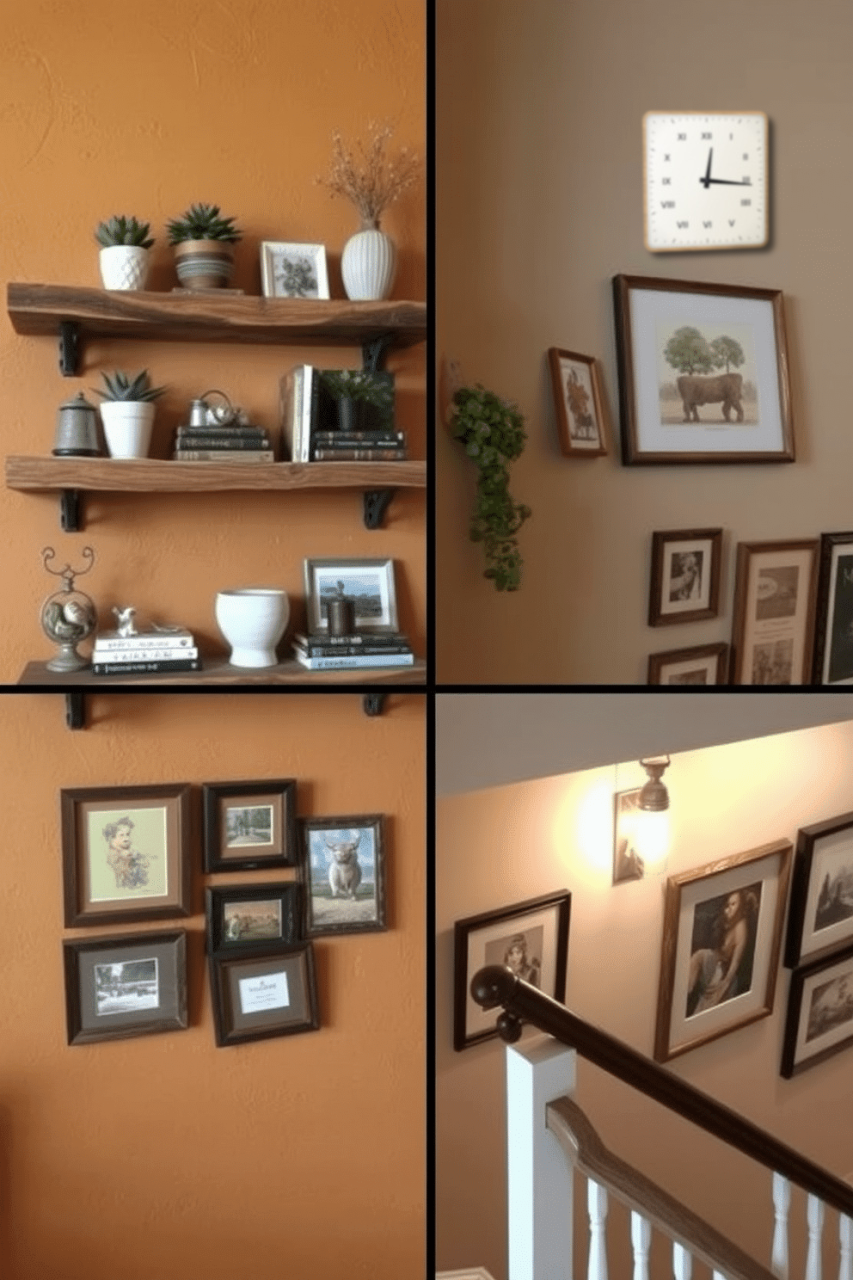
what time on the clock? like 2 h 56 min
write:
12 h 16 min
